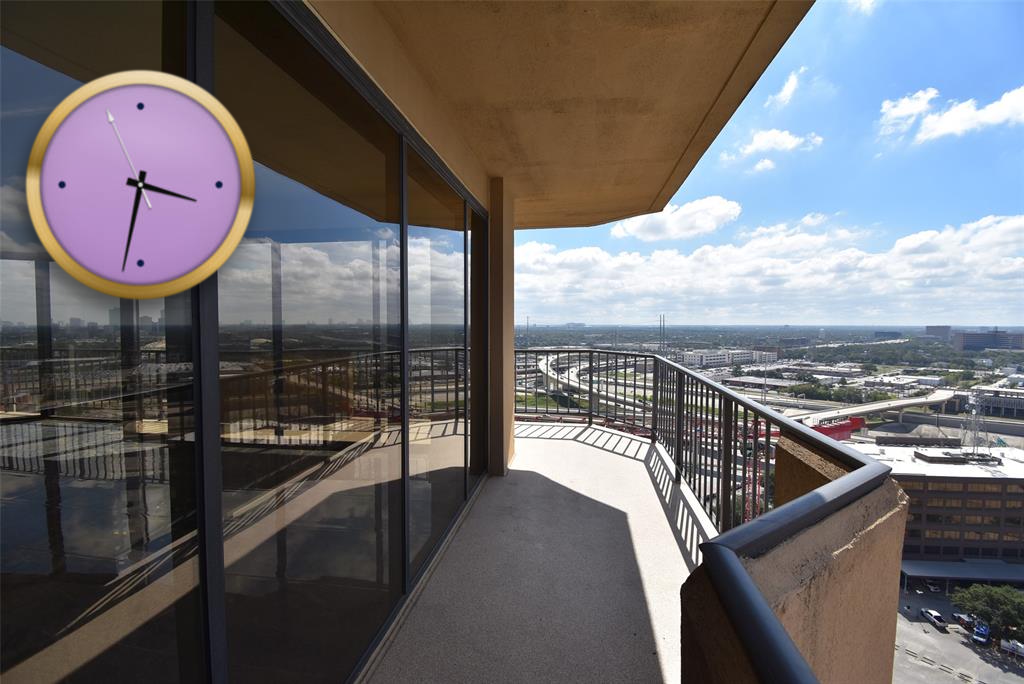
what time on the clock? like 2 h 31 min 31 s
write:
3 h 31 min 56 s
